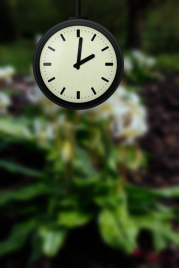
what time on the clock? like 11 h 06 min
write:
2 h 01 min
